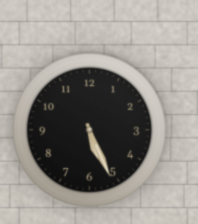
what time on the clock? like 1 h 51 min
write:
5 h 26 min
